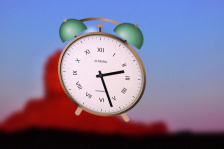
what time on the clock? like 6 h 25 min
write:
2 h 27 min
